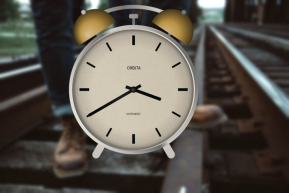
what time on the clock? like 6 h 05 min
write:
3 h 40 min
